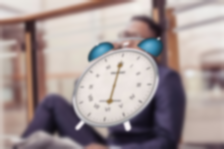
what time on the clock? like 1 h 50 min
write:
6 h 00 min
